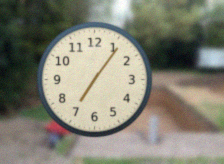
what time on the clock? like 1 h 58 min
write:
7 h 06 min
